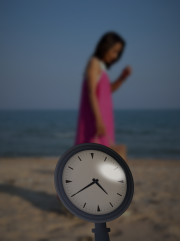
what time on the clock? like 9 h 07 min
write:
4 h 40 min
